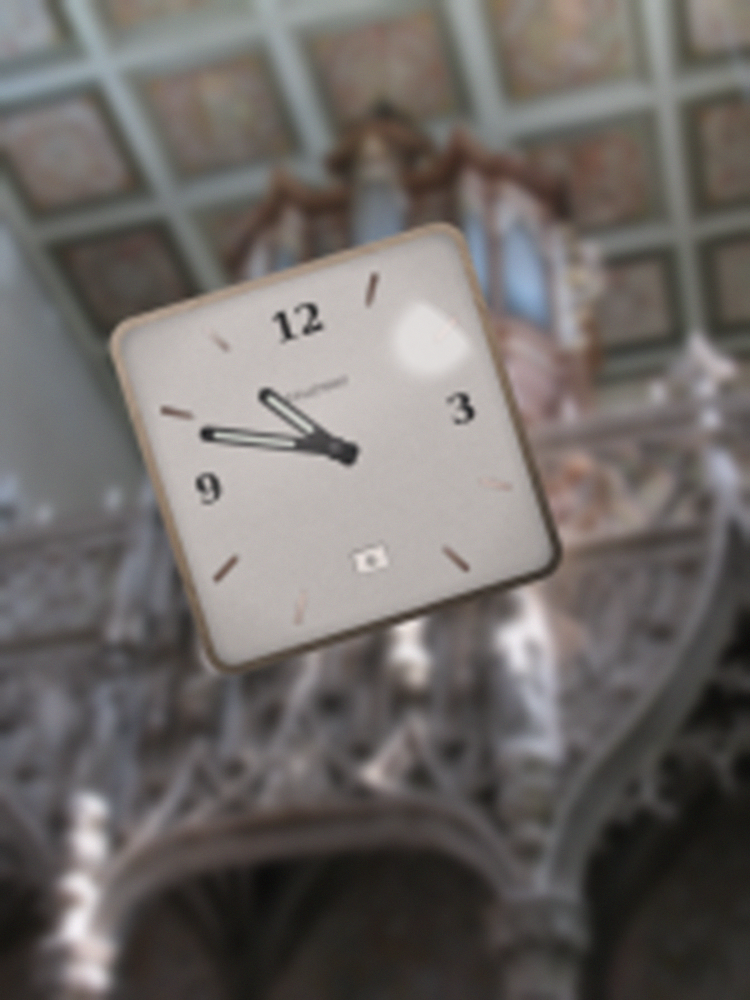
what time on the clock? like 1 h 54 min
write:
10 h 49 min
